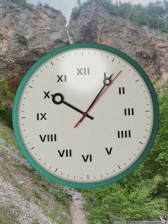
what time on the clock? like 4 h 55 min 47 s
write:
10 h 06 min 07 s
